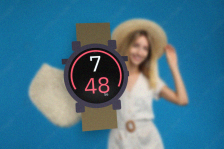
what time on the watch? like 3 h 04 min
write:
7 h 48 min
